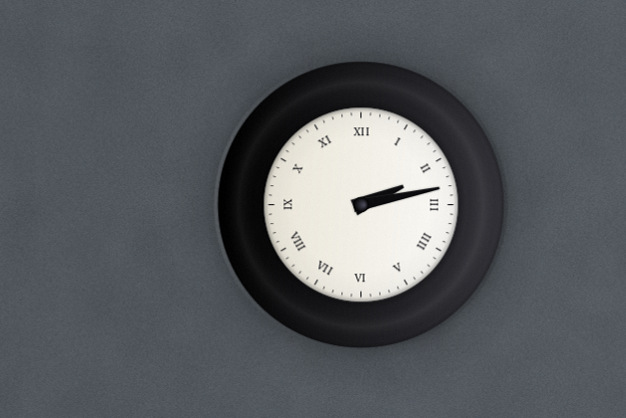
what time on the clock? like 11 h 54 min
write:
2 h 13 min
